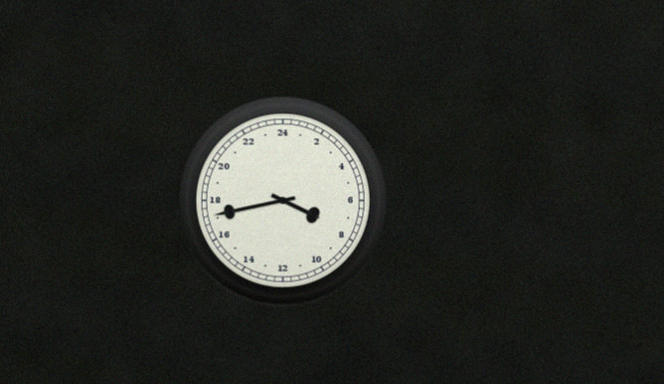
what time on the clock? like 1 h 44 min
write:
7 h 43 min
